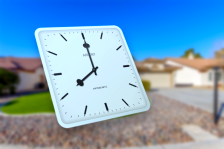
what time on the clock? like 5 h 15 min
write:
8 h 00 min
